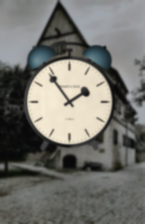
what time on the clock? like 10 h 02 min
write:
1 h 54 min
